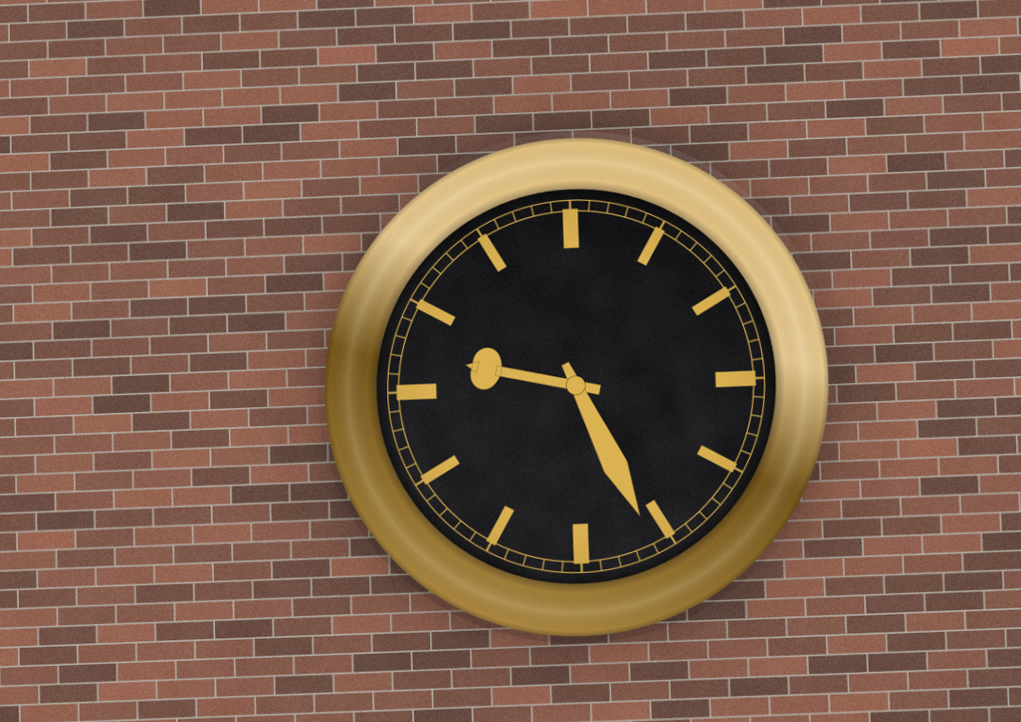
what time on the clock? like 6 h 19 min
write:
9 h 26 min
